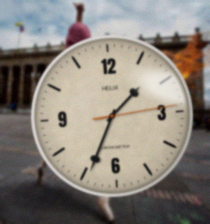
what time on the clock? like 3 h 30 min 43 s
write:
1 h 34 min 14 s
